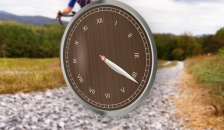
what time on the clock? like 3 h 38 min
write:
4 h 21 min
